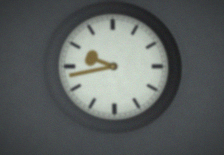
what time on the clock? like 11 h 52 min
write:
9 h 43 min
